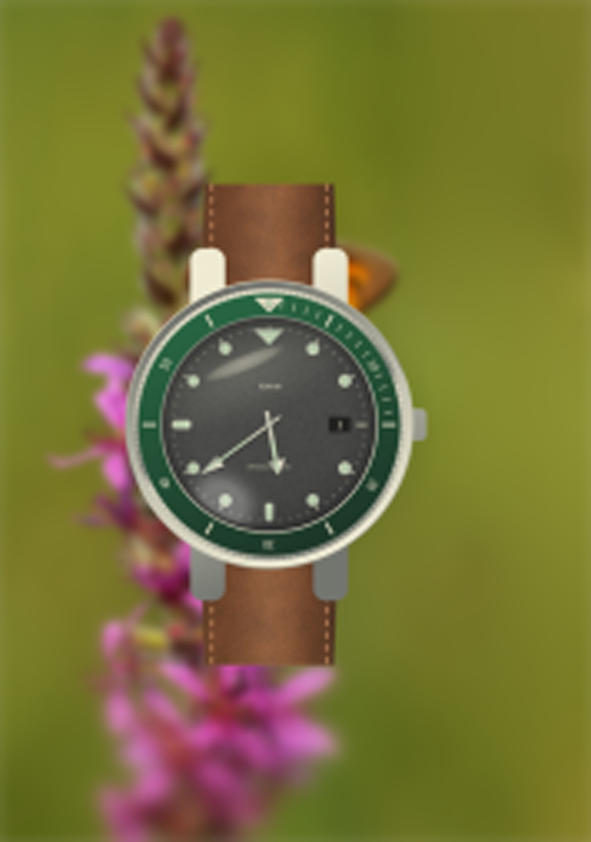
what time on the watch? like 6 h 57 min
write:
5 h 39 min
